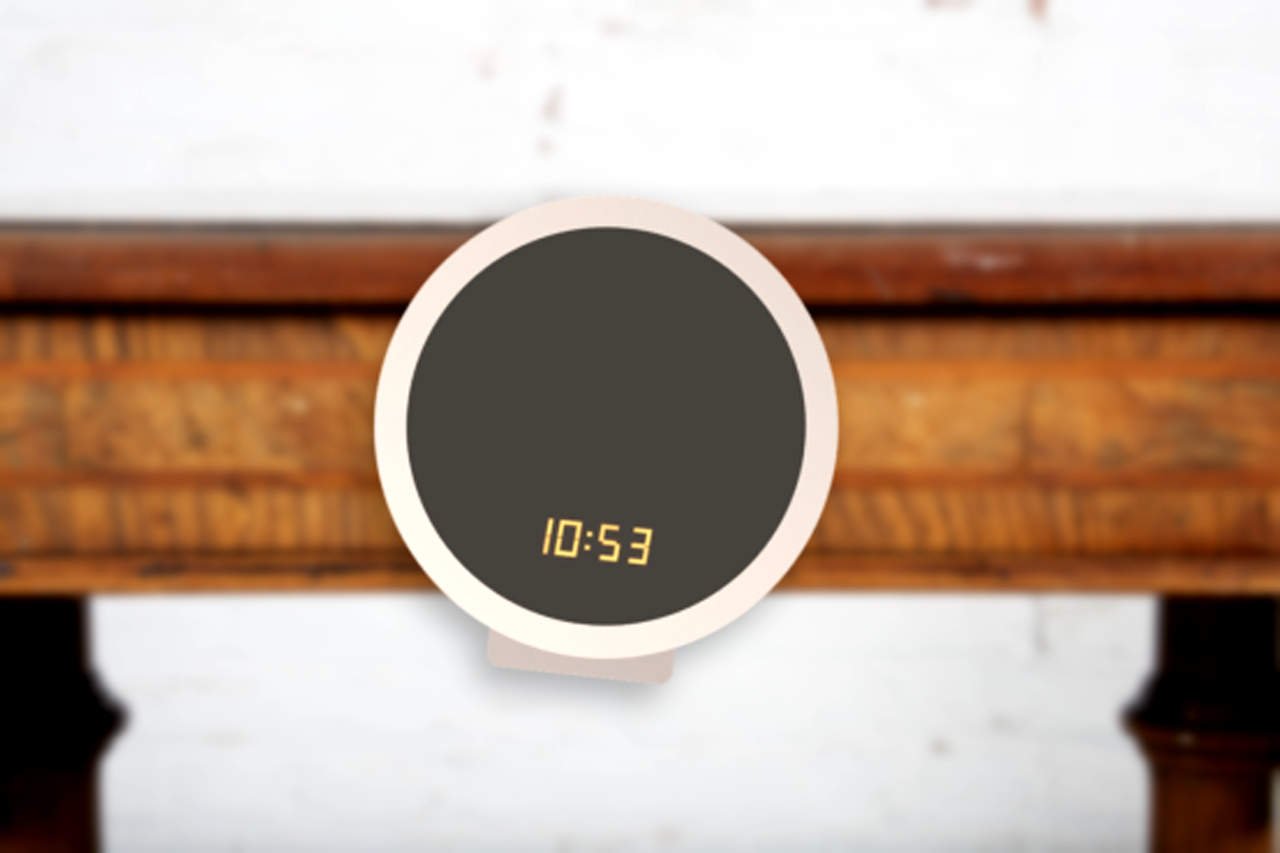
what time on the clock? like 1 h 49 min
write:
10 h 53 min
